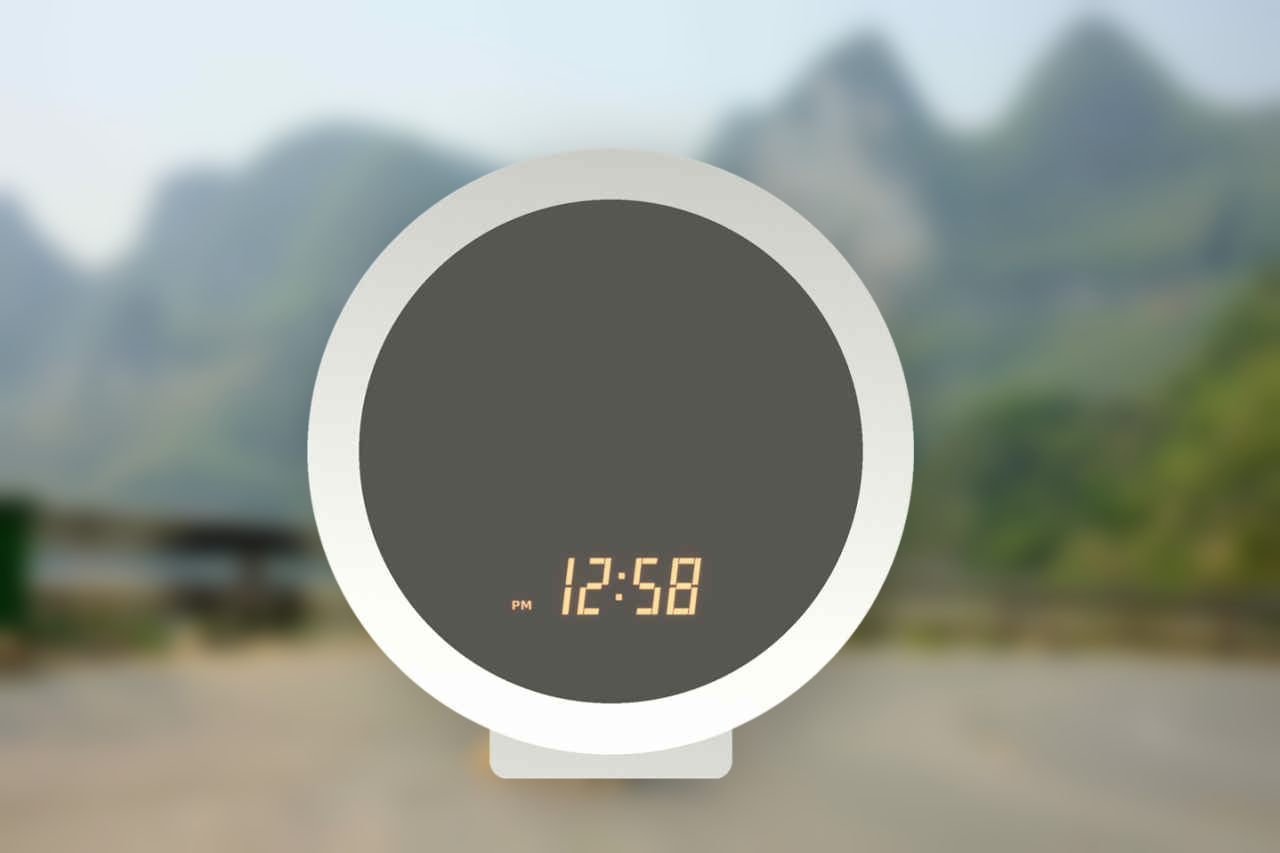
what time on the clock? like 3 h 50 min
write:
12 h 58 min
